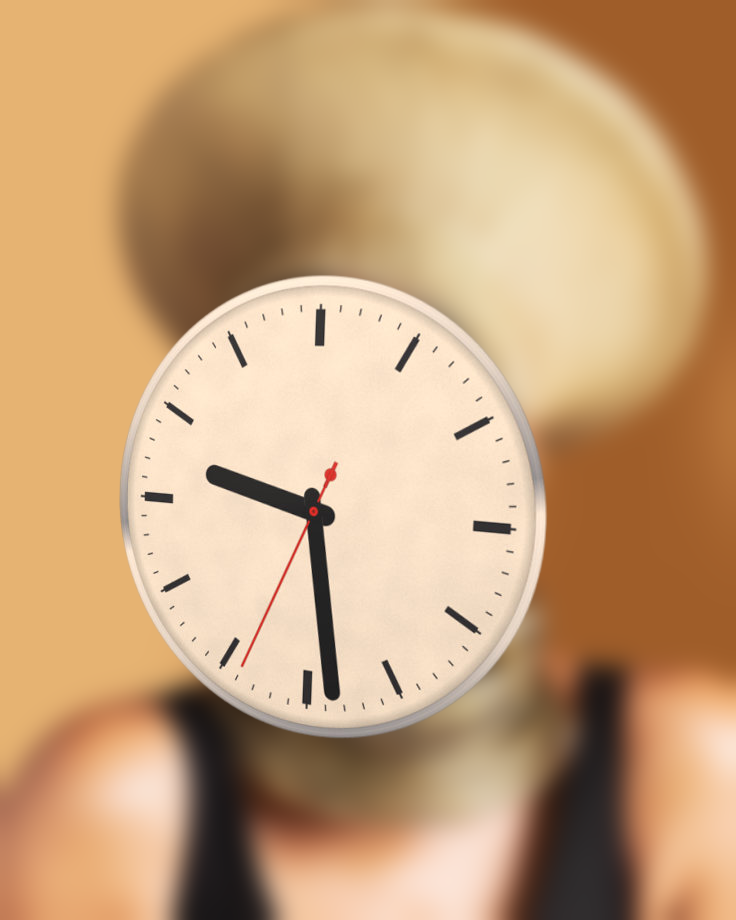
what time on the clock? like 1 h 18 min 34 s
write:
9 h 28 min 34 s
